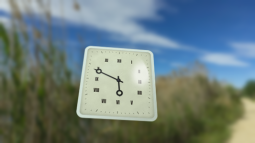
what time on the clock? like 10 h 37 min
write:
5 h 49 min
